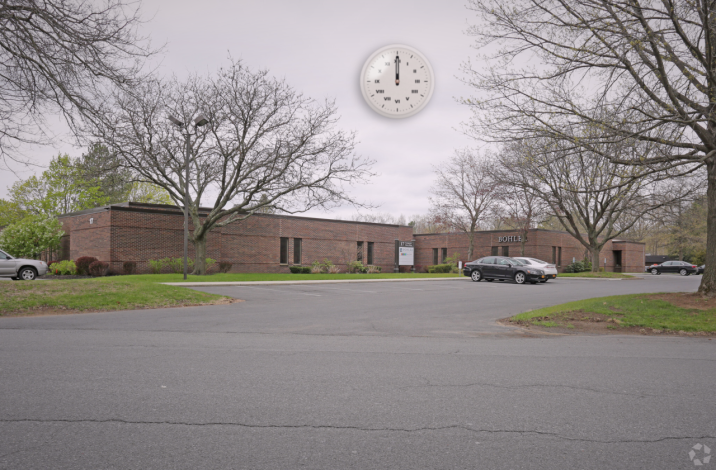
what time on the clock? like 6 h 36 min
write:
12 h 00 min
